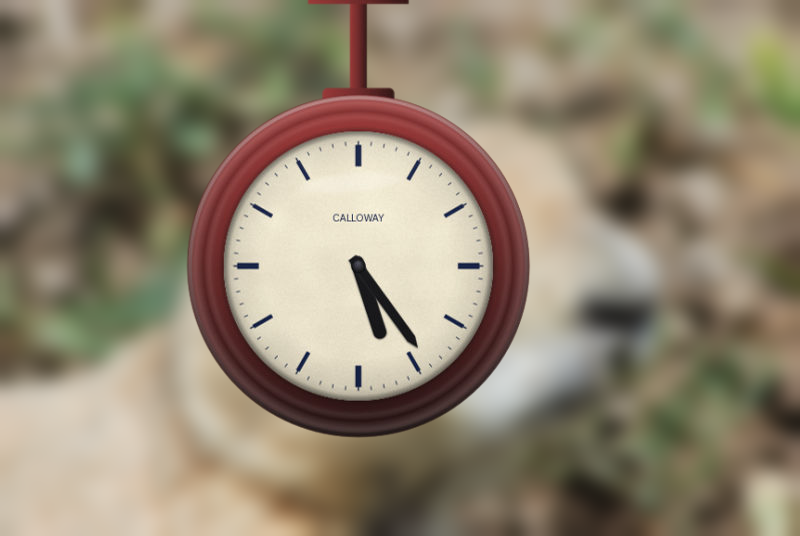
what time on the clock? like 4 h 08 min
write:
5 h 24 min
